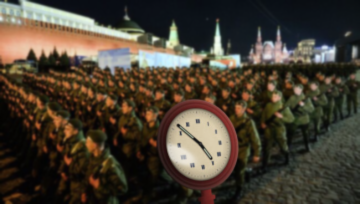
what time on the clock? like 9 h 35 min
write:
4 h 52 min
